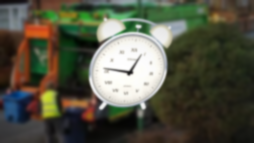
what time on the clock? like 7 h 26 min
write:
12 h 46 min
